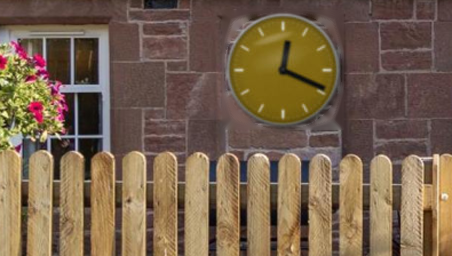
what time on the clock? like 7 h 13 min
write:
12 h 19 min
